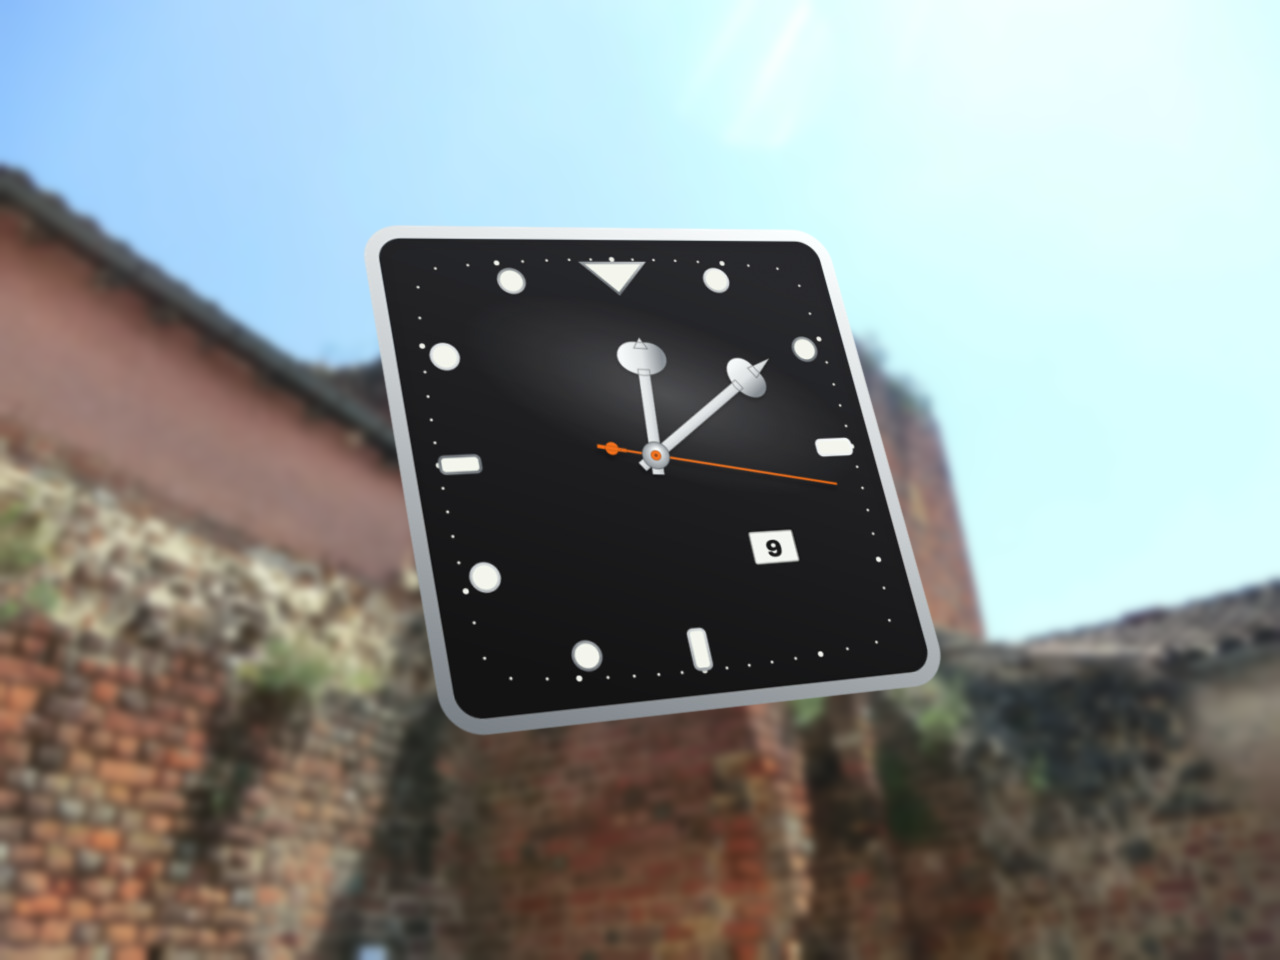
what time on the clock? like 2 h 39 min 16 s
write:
12 h 09 min 17 s
